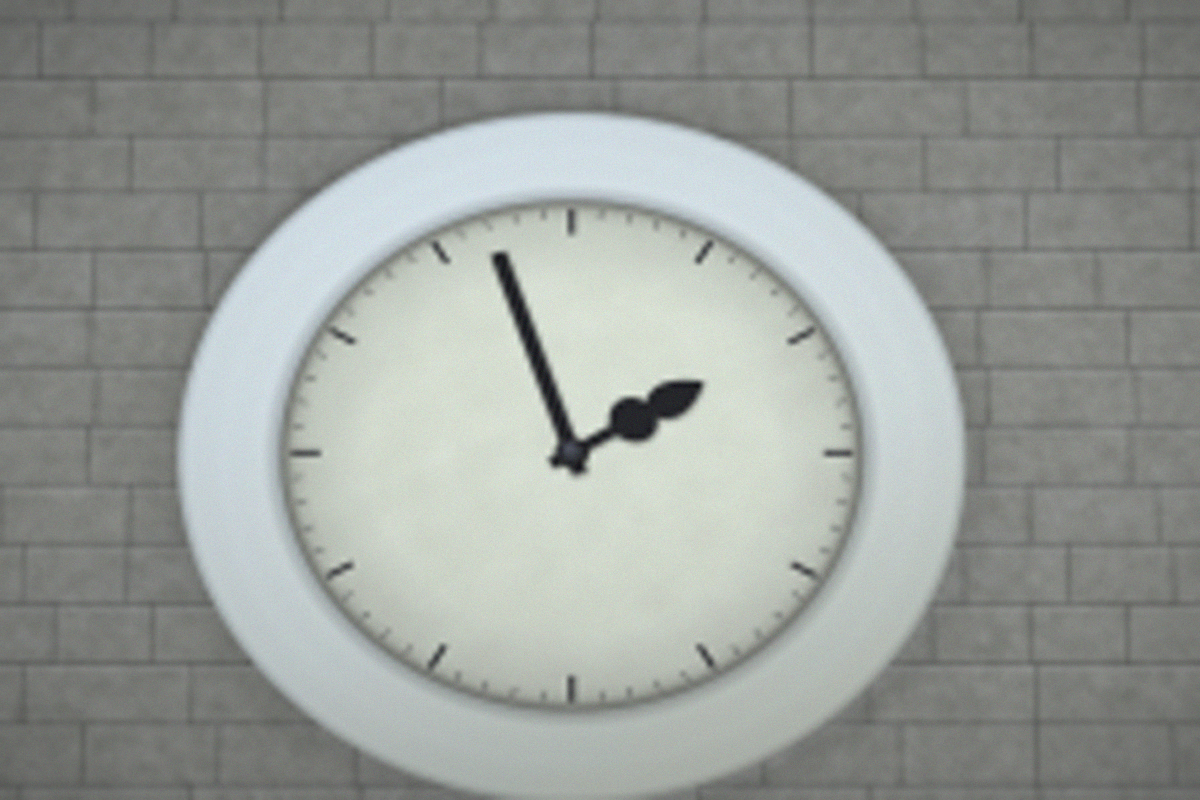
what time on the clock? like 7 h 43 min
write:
1 h 57 min
